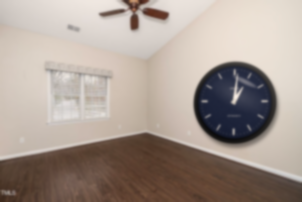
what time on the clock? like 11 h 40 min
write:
1 h 01 min
